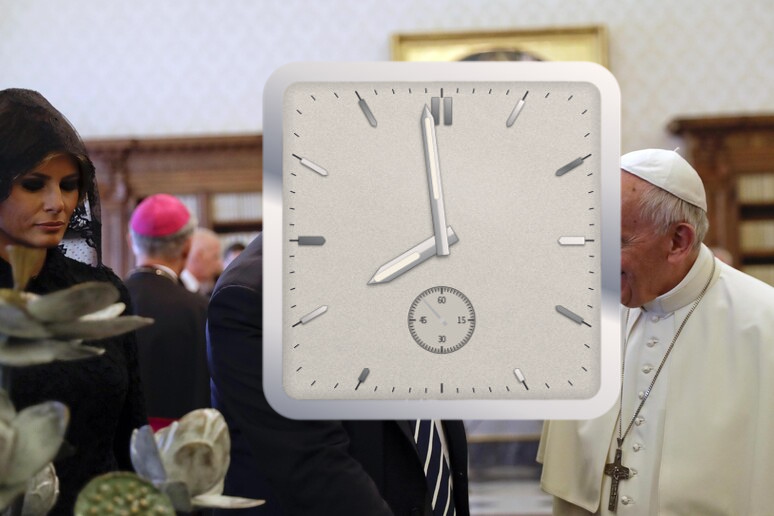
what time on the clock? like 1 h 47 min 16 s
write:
7 h 58 min 53 s
